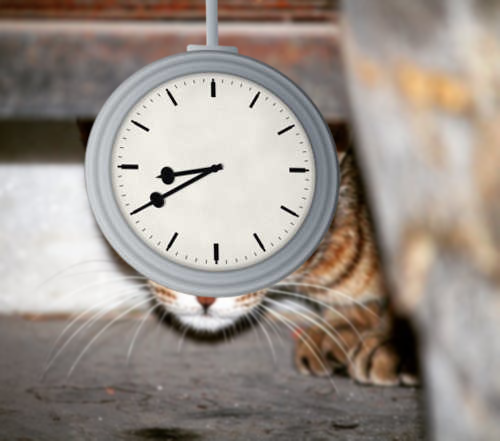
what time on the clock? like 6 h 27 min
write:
8 h 40 min
